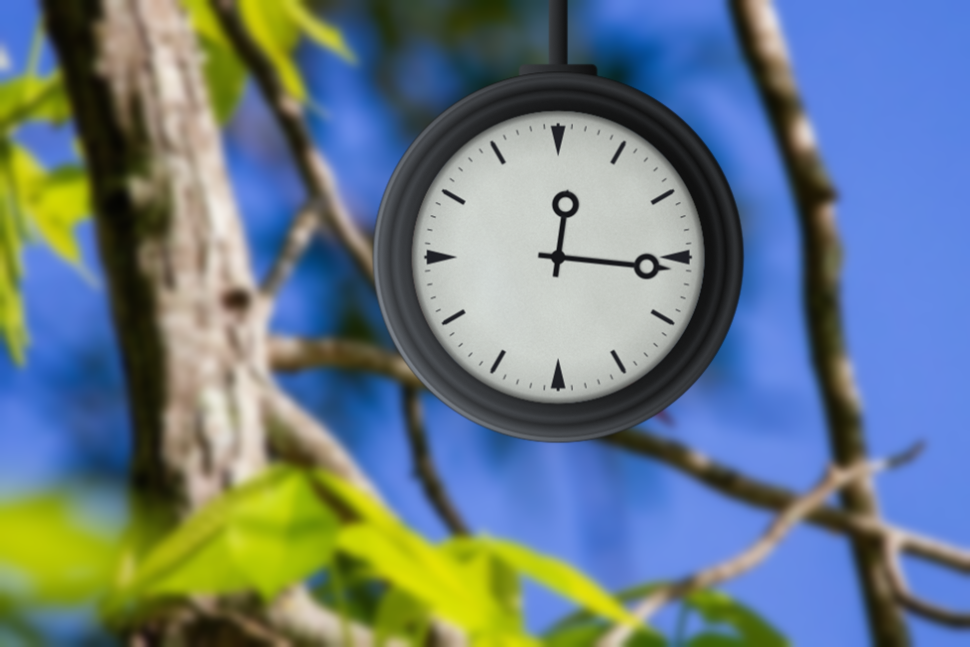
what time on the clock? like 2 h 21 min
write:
12 h 16 min
